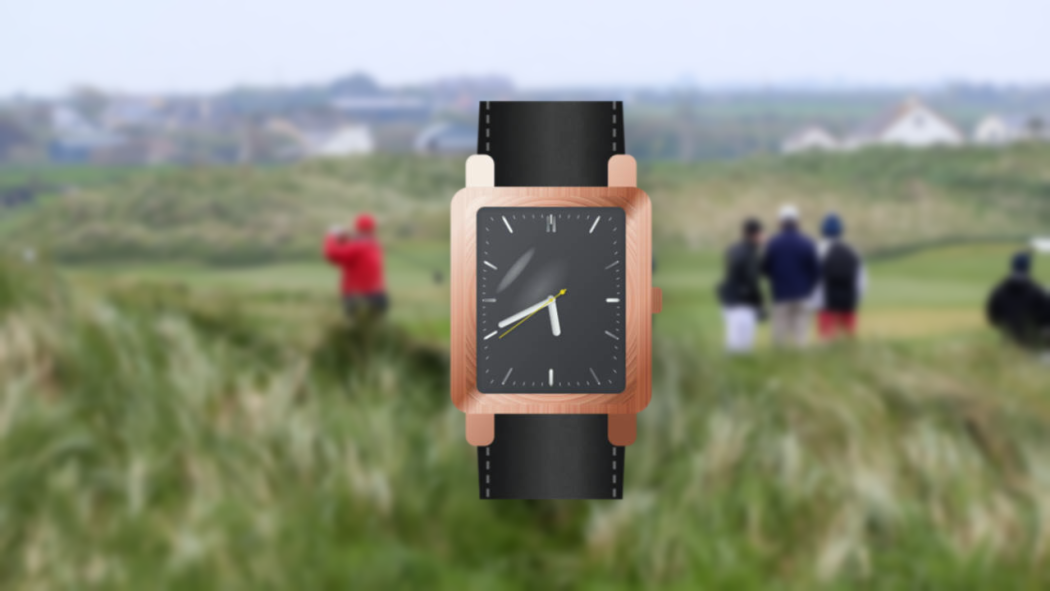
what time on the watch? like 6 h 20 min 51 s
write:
5 h 40 min 39 s
